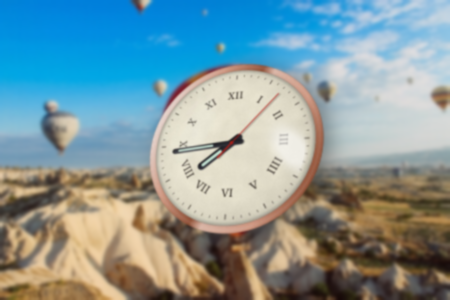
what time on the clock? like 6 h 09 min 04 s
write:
7 h 44 min 07 s
